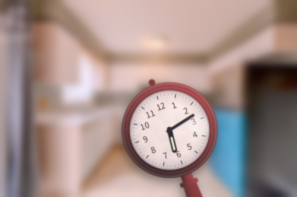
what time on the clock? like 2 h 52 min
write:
6 h 13 min
